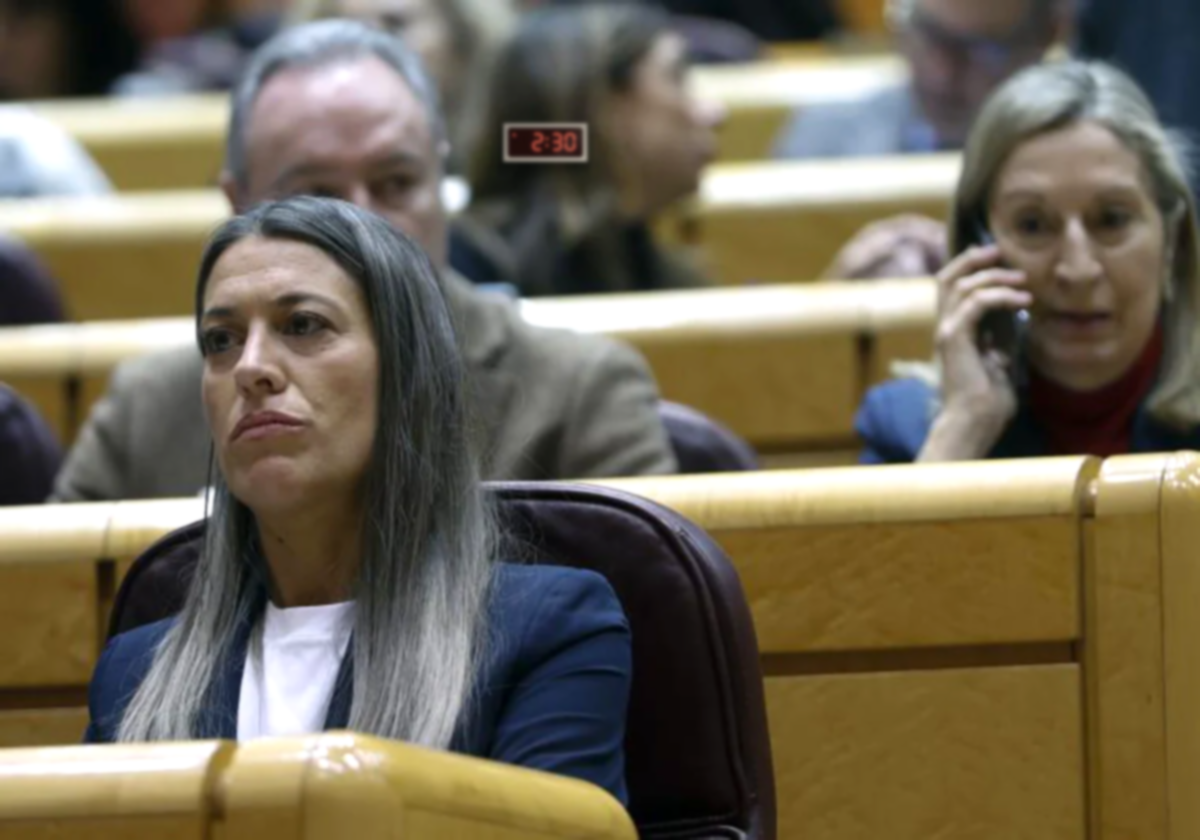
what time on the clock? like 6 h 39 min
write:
2 h 30 min
